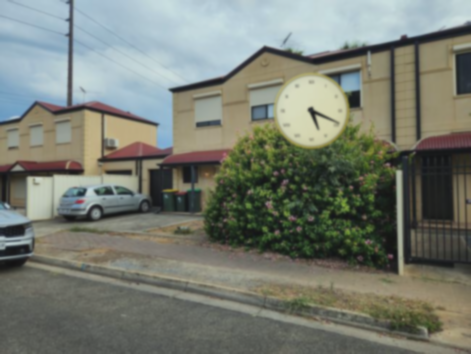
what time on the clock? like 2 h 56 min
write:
5 h 19 min
